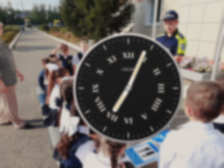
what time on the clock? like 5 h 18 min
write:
7 h 04 min
